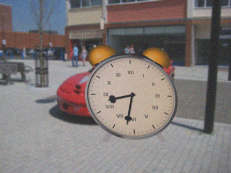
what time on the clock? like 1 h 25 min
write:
8 h 32 min
